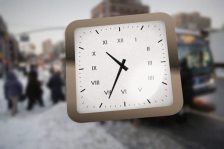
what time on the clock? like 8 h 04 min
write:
10 h 34 min
